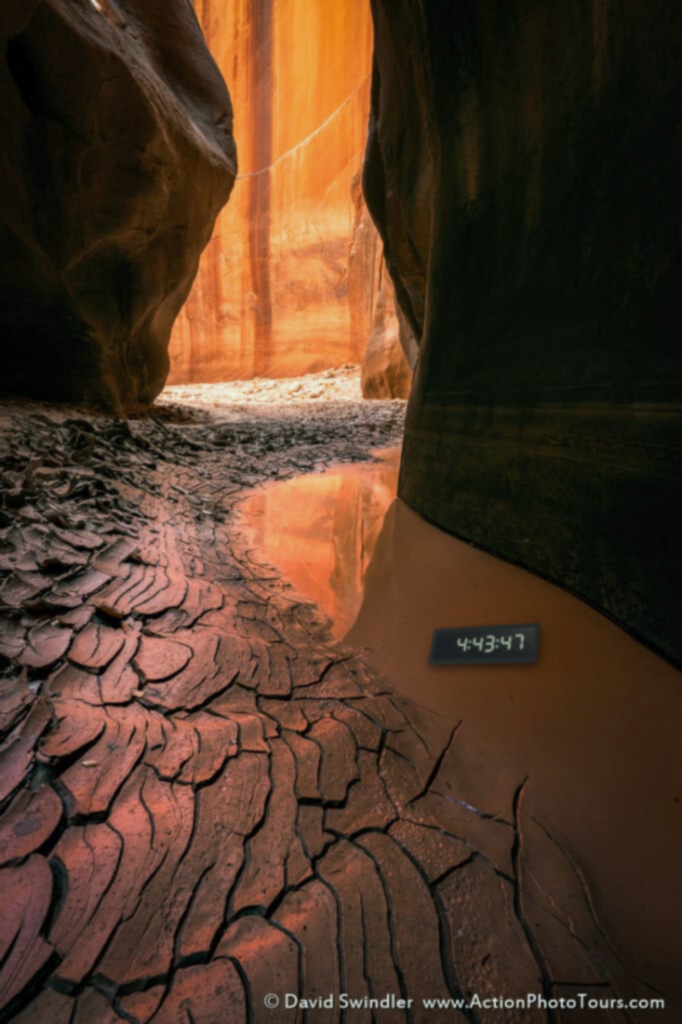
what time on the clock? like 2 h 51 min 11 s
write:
4 h 43 min 47 s
